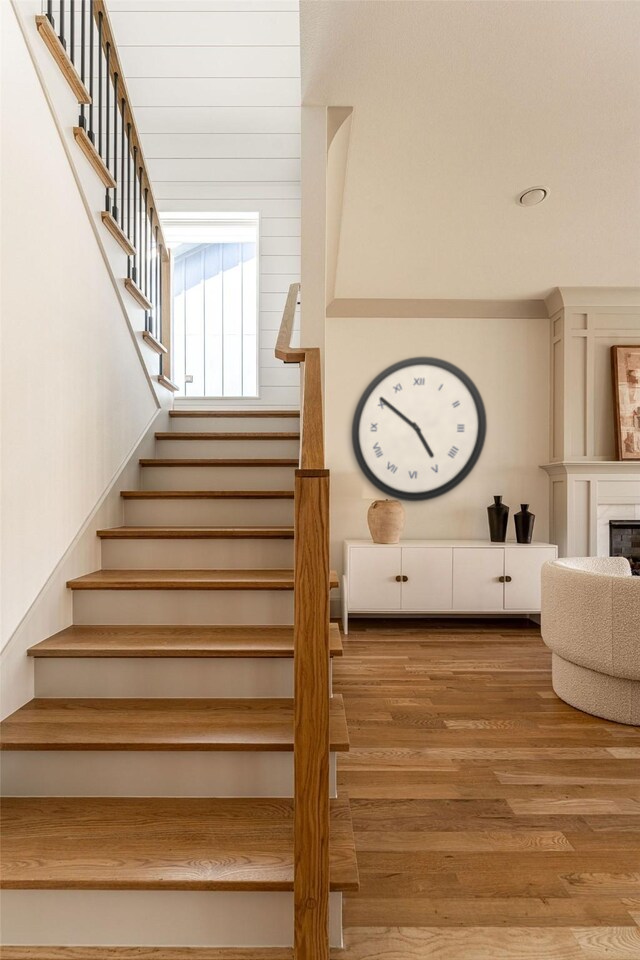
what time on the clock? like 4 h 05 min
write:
4 h 51 min
